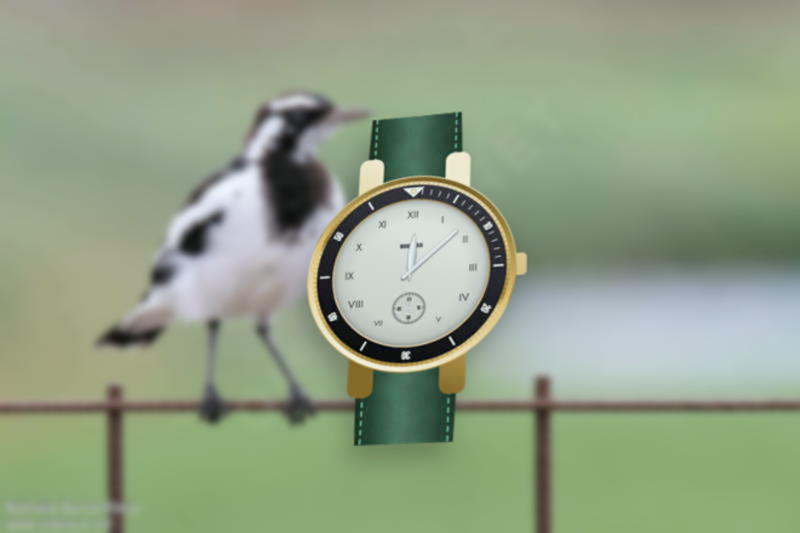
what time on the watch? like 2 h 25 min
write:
12 h 08 min
